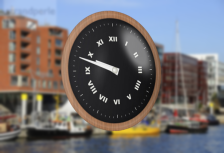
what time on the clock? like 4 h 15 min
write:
9 h 48 min
